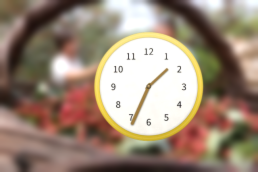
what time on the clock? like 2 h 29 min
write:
1 h 34 min
